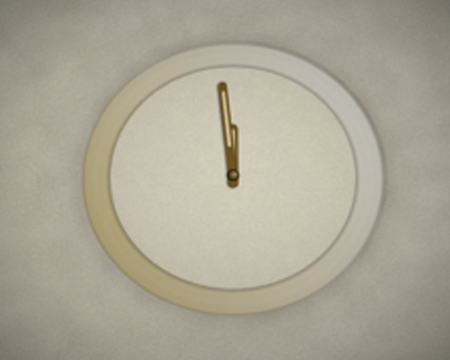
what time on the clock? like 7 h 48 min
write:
11 h 59 min
